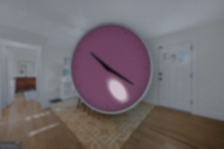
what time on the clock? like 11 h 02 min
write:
10 h 20 min
